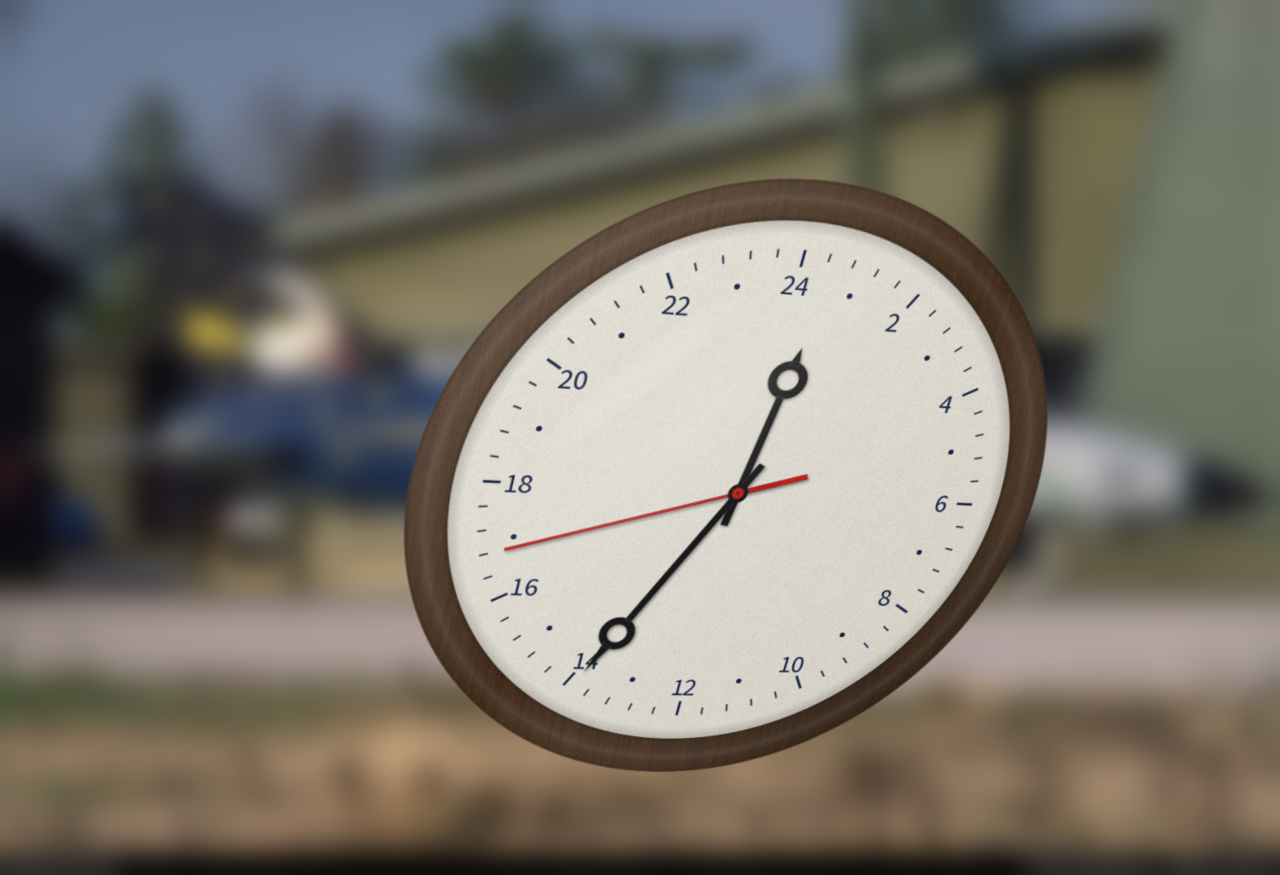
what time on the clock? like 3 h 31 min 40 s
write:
0 h 34 min 42 s
